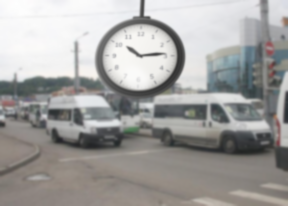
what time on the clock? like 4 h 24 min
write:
10 h 14 min
